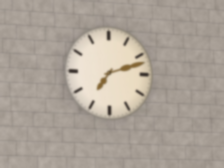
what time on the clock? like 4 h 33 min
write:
7 h 12 min
